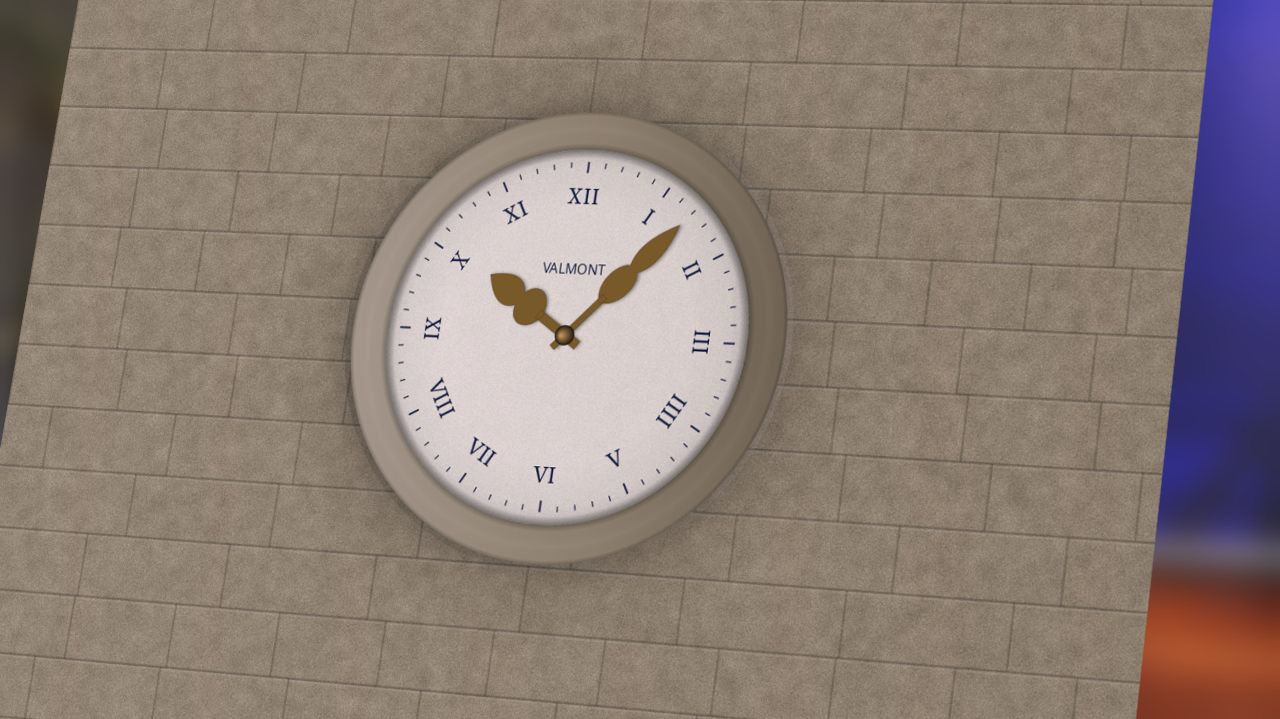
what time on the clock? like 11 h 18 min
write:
10 h 07 min
